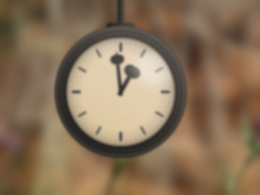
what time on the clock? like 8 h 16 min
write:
12 h 59 min
